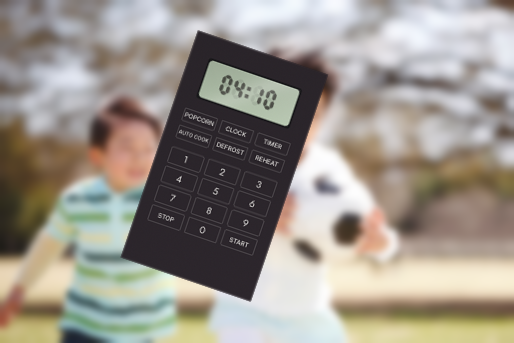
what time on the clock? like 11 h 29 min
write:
4 h 10 min
